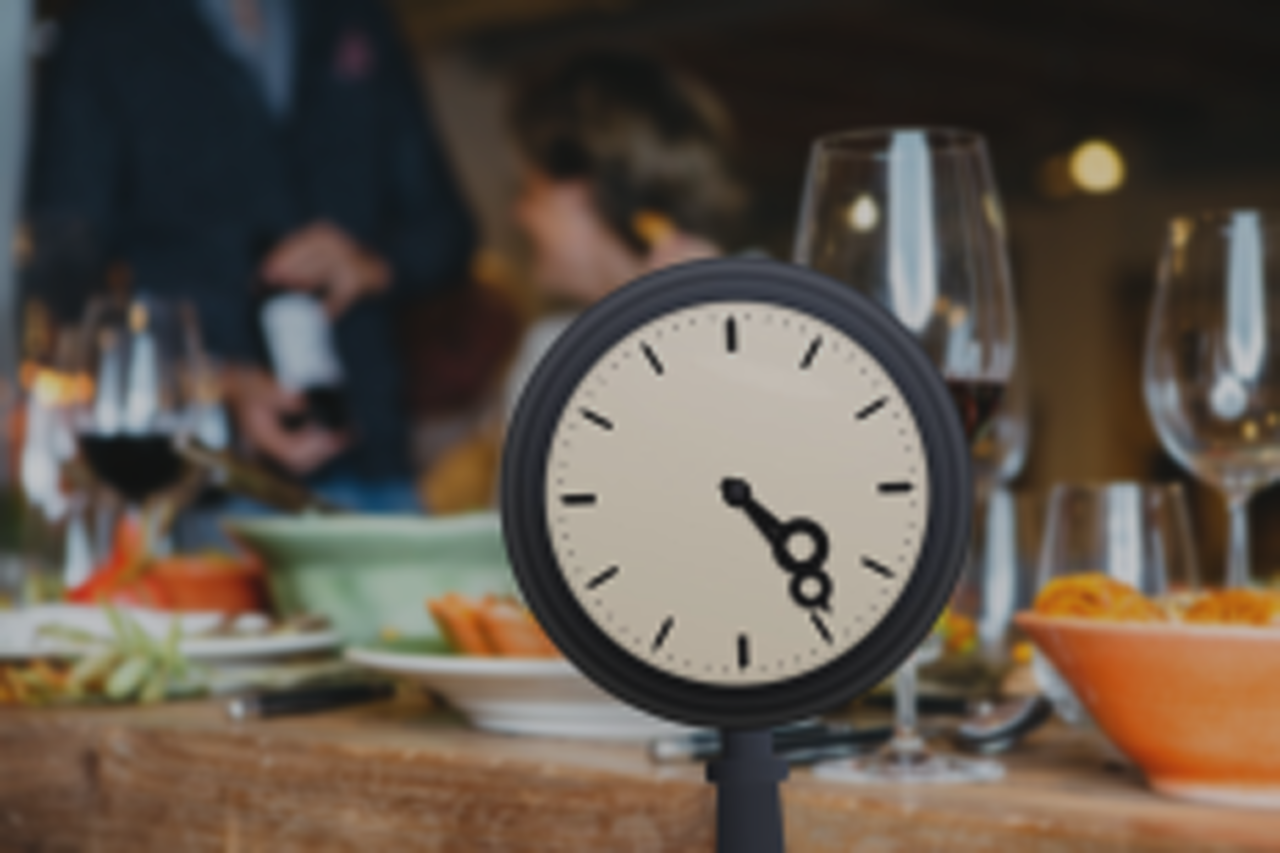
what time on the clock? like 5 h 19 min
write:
4 h 24 min
